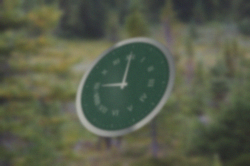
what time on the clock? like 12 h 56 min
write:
9 h 00 min
